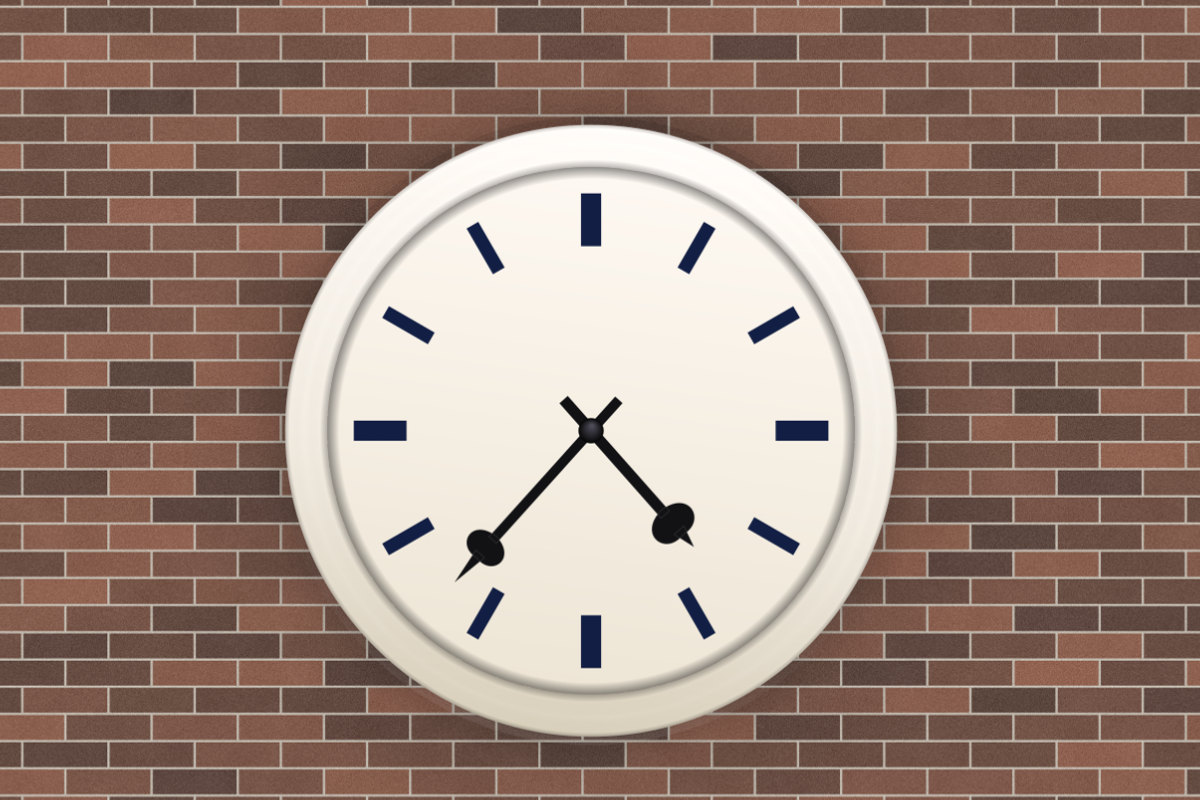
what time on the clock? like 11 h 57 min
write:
4 h 37 min
